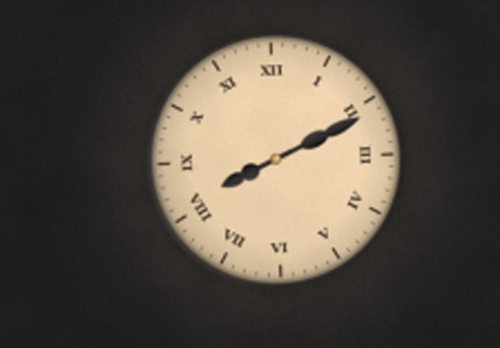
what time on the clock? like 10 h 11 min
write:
8 h 11 min
